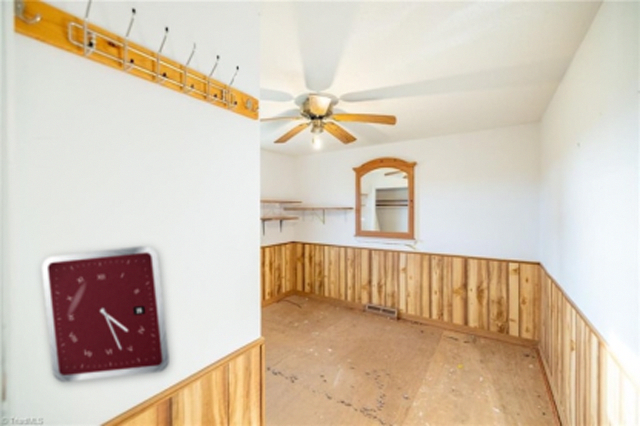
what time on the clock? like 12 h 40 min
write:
4 h 27 min
